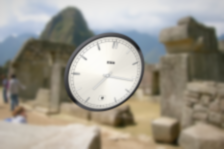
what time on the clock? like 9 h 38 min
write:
7 h 16 min
